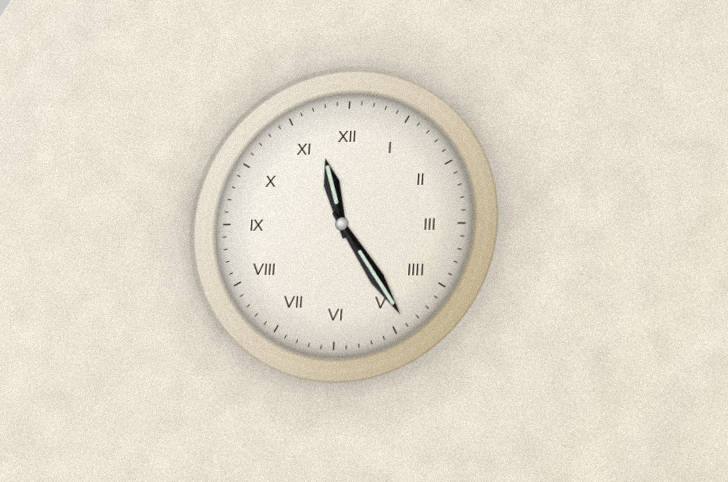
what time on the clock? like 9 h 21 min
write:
11 h 24 min
